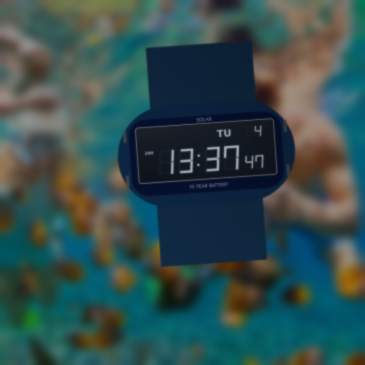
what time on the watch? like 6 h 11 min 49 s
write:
13 h 37 min 47 s
